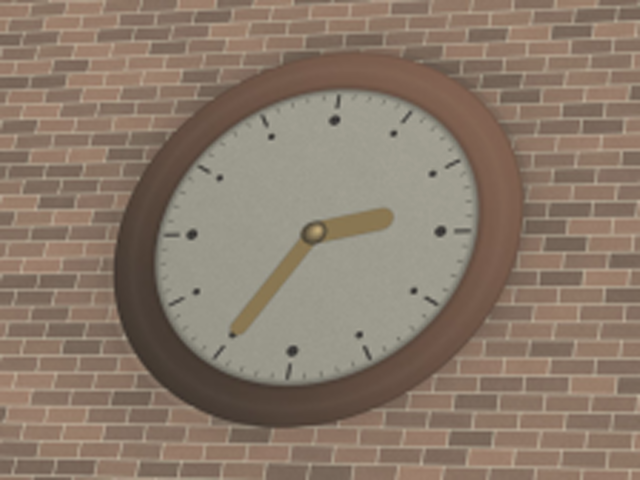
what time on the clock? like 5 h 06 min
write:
2 h 35 min
